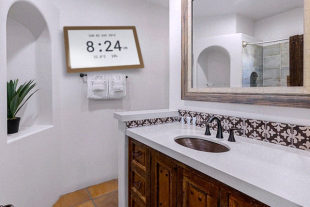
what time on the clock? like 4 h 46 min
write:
8 h 24 min
